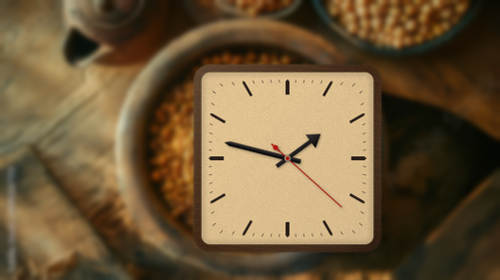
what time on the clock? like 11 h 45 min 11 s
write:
1 h 47 min 22 s
